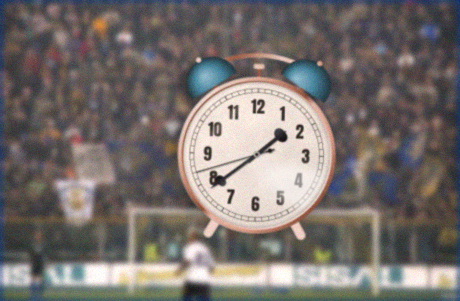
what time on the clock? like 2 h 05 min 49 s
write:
1 h 38 min 42 s
